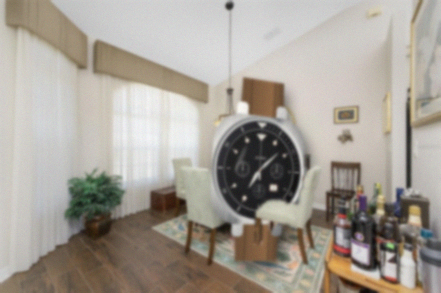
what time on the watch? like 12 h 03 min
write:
7 h 08 min
